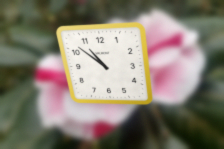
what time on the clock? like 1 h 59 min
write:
10 h 52 min
